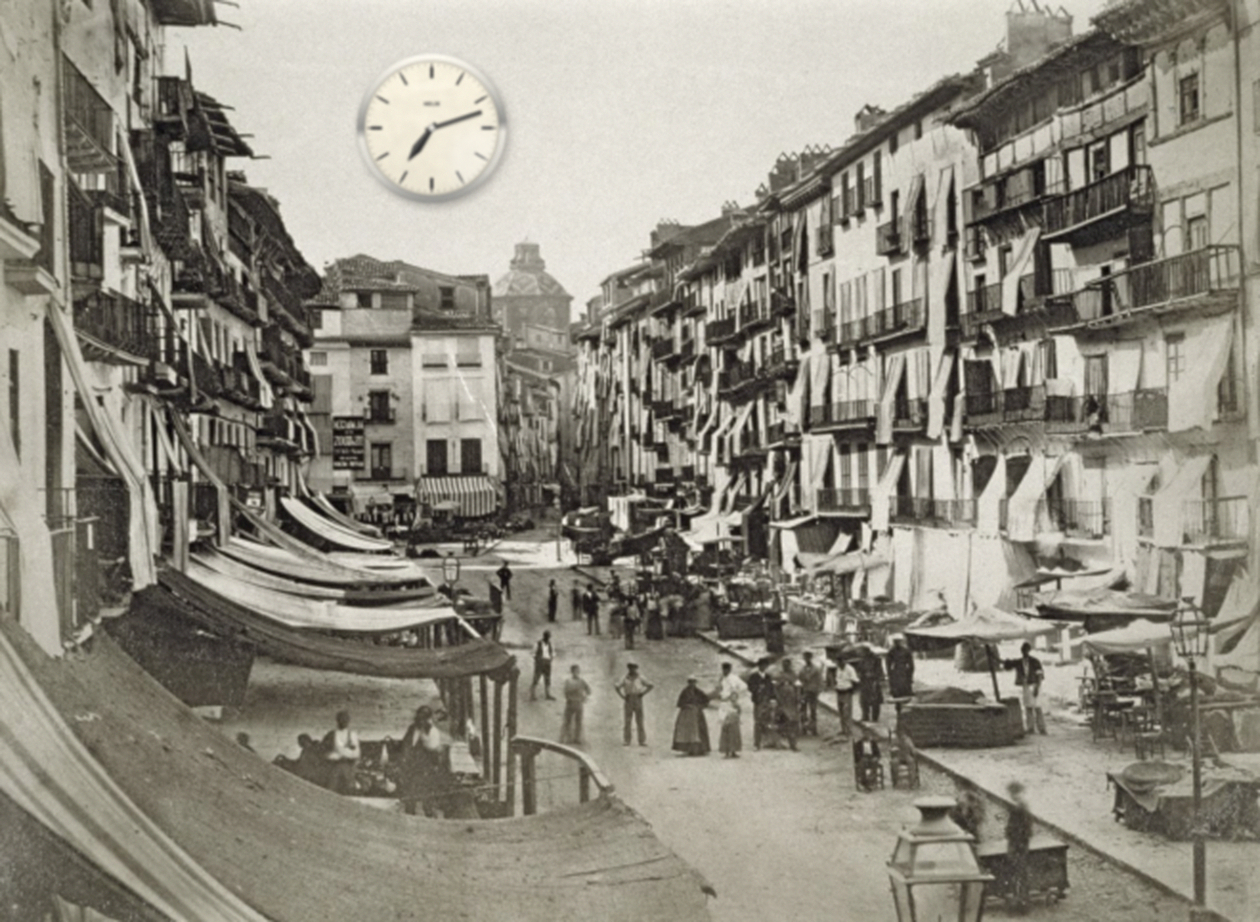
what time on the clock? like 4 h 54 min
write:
7 h 12 min
